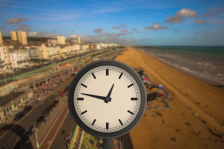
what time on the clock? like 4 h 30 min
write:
12 h 47 min
